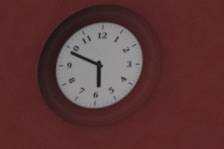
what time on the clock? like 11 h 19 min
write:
5 h 49 min
